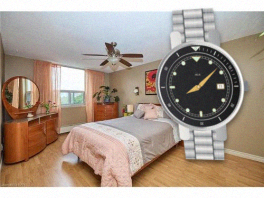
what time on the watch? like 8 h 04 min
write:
8 h 08 min
